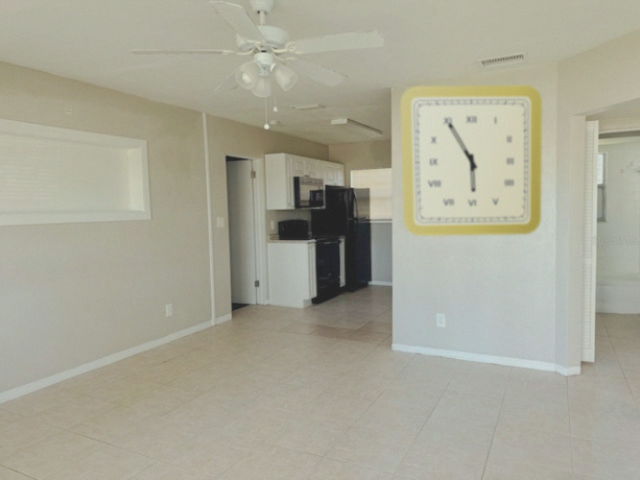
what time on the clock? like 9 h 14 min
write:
5 h 55 min
